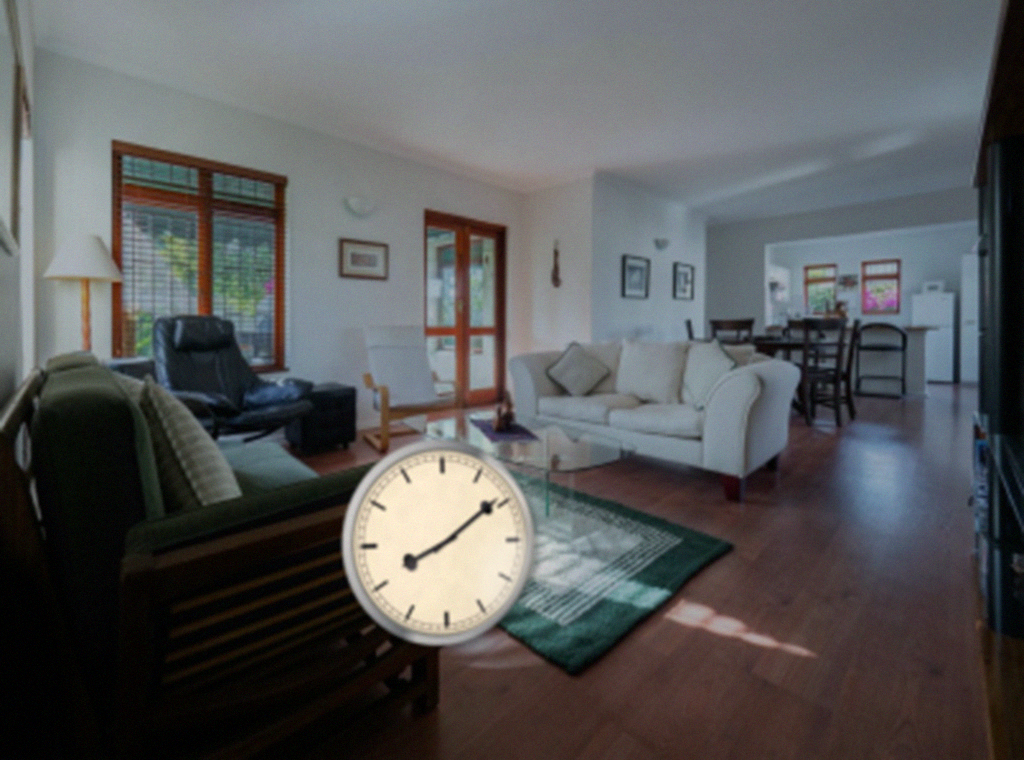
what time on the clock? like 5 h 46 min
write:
8 h 09 min
